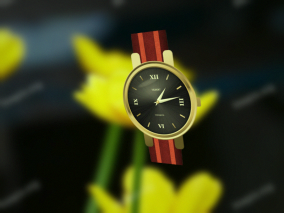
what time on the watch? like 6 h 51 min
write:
1 h 13 min
